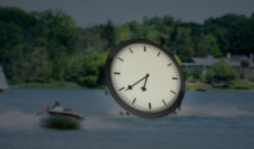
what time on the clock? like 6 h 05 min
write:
6 h 39 min
